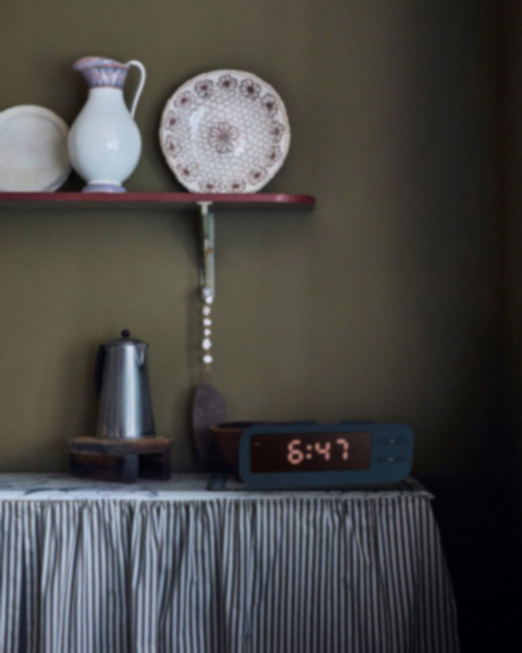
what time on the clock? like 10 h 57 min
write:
6 h 47 min
